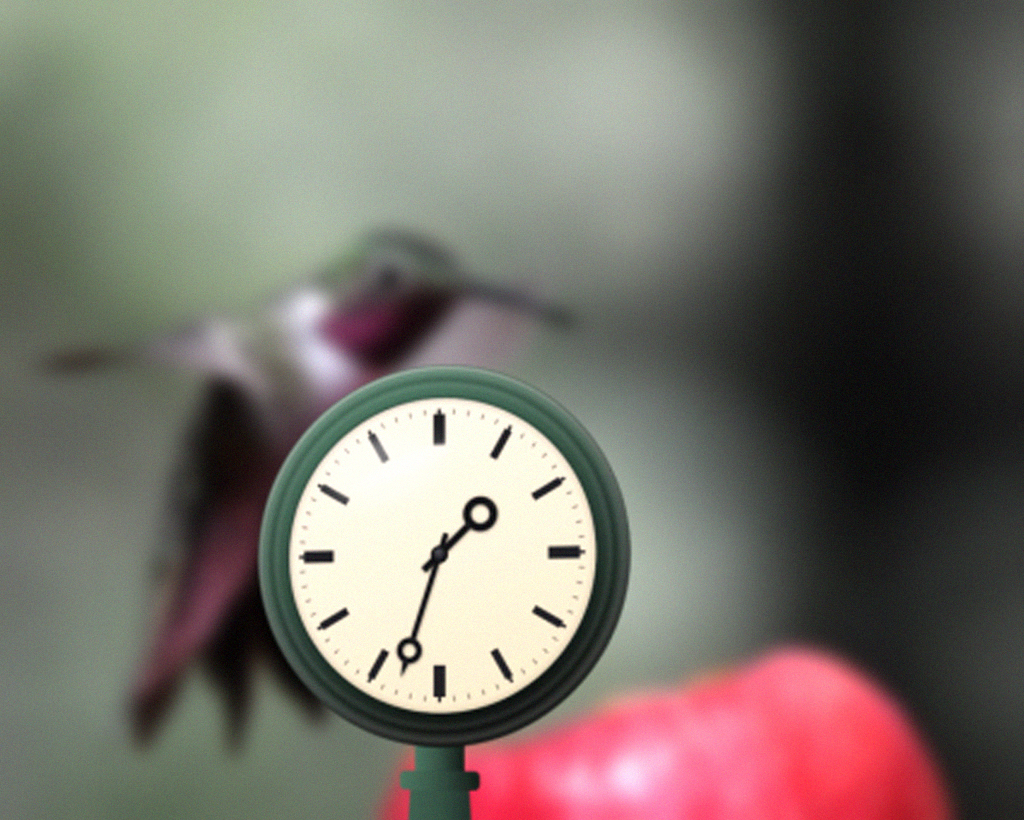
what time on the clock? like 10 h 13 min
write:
1 h 33 min
